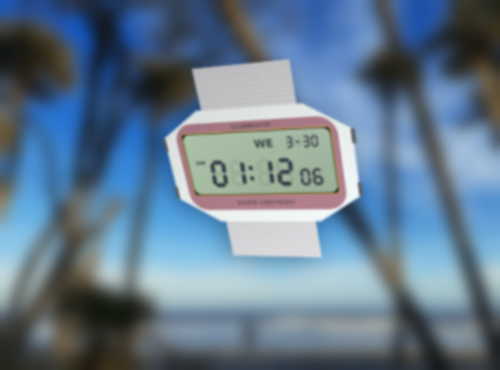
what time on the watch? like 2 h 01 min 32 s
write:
1 h 12 min 06 s
